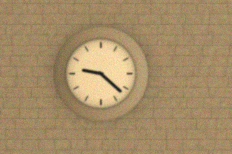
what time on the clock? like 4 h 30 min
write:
9 h 22 min
